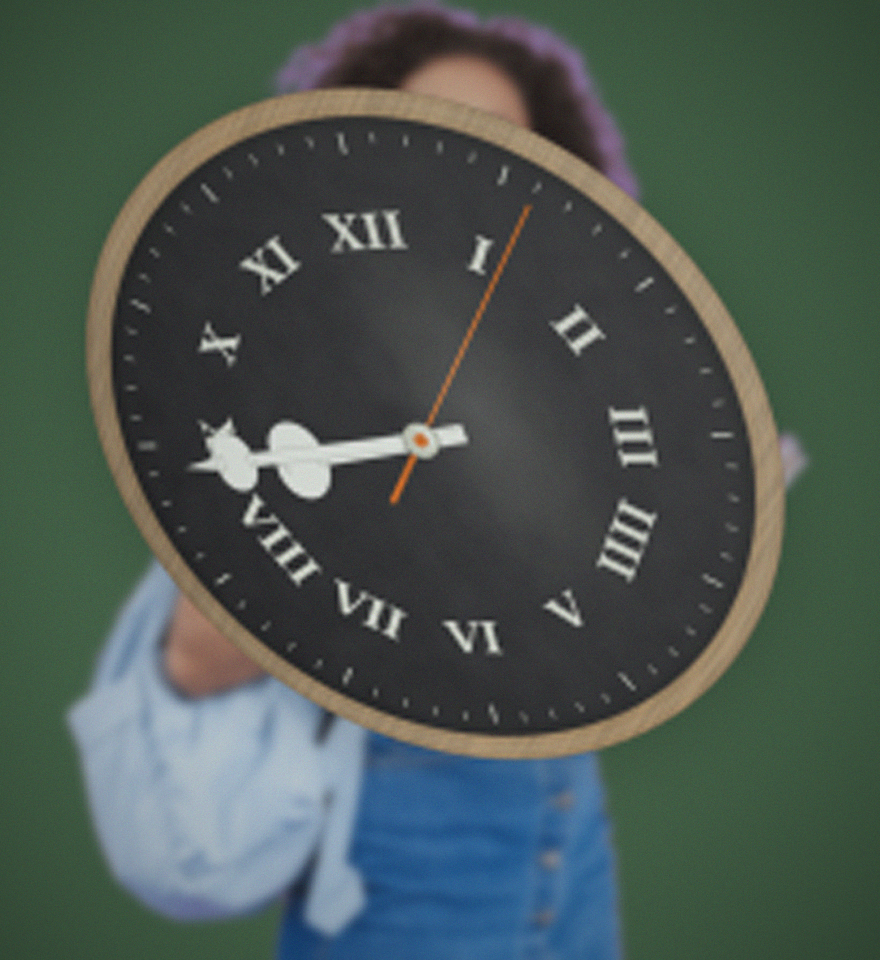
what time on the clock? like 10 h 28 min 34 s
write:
8 h 44 min 06 s
